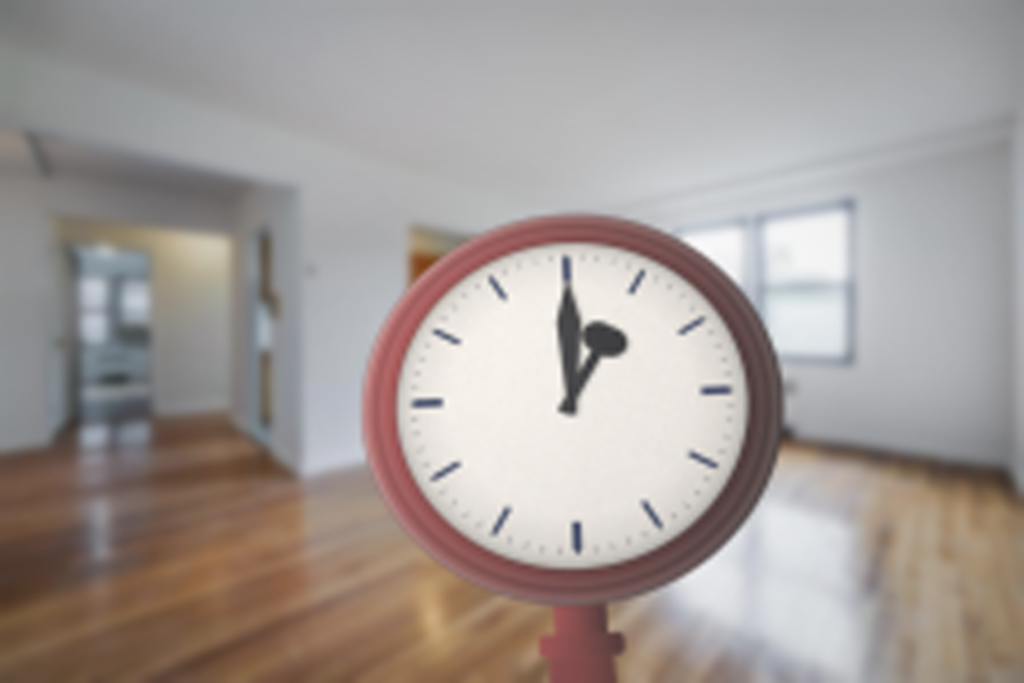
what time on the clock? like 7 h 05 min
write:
1 h 00 min
